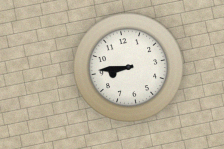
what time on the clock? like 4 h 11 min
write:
8 h 46 min
